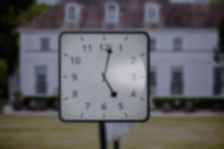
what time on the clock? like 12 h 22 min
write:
5 h 02 min
